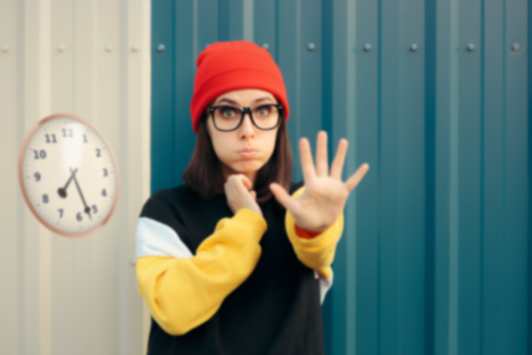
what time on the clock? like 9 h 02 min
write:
7 h 27 min
